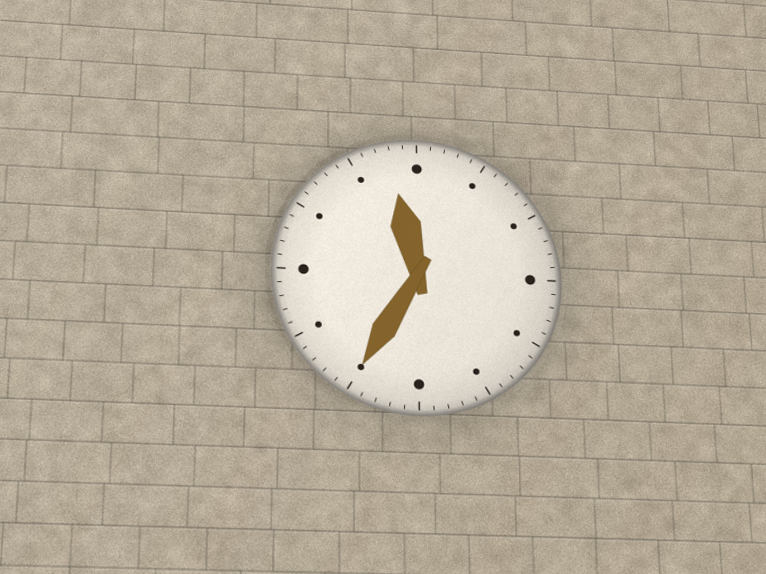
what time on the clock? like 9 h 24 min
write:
11 h 35 min
